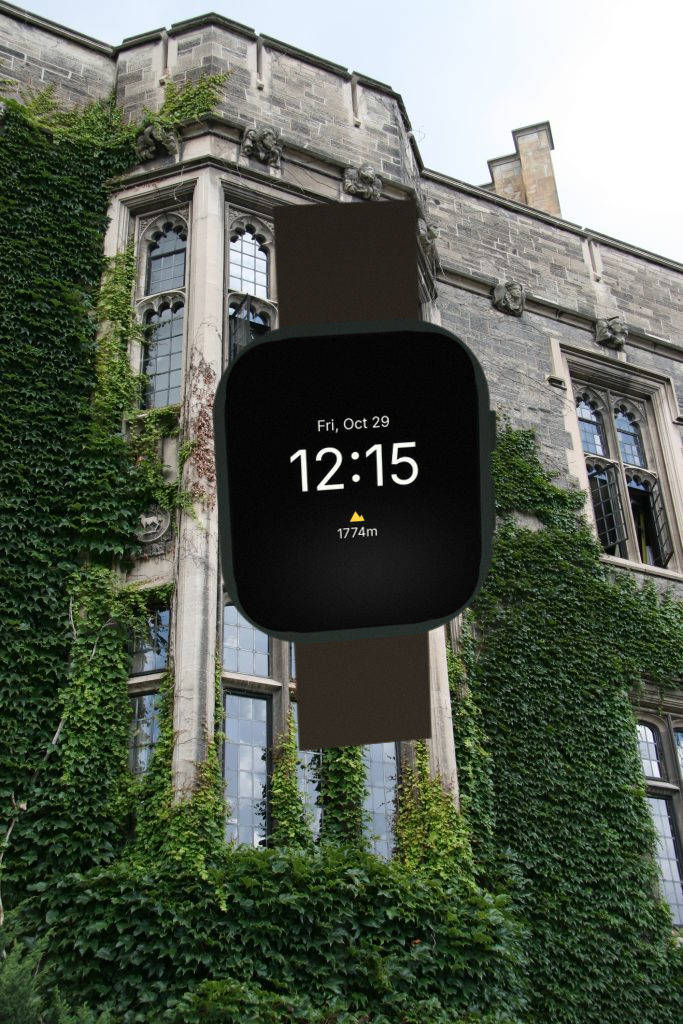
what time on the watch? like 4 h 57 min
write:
12 h 15 min
